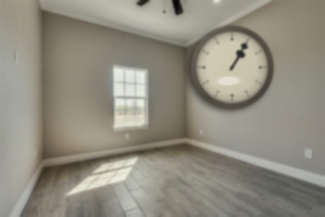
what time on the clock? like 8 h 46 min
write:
1 h 05 min
